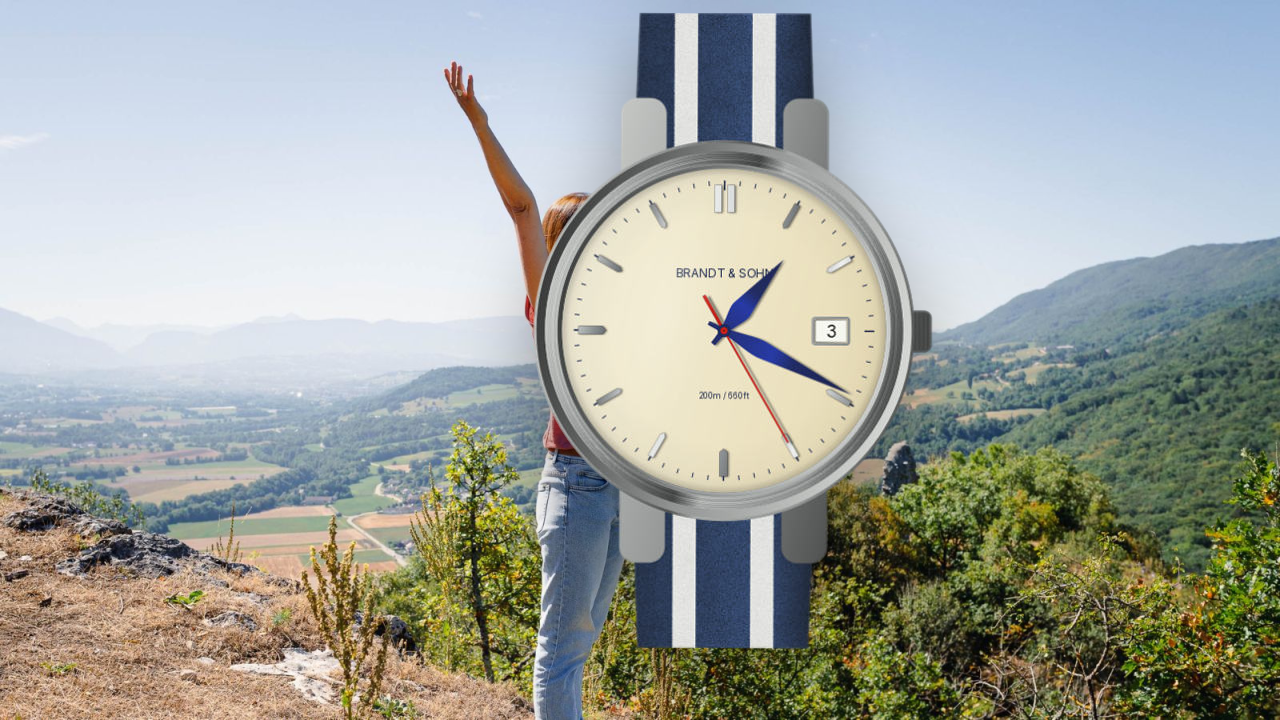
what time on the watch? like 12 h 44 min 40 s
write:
1 h 19 min 25 s
